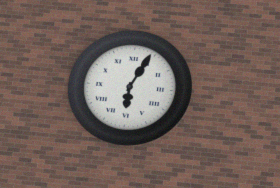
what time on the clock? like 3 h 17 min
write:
6 h 04 min
